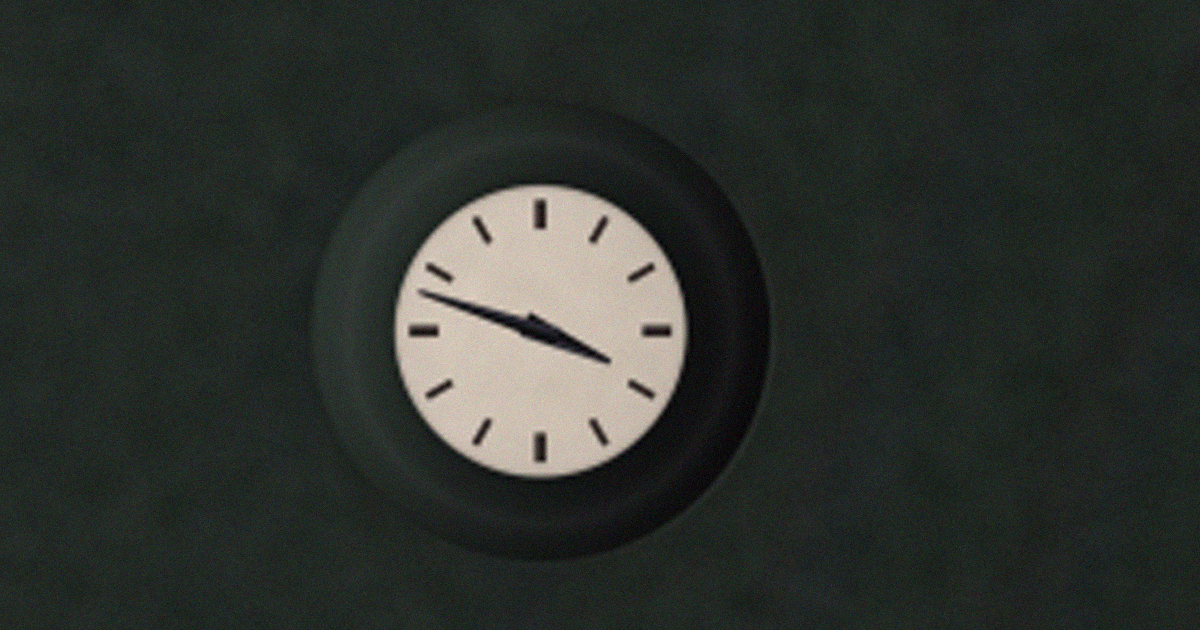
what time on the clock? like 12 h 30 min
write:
3 h 48 min
